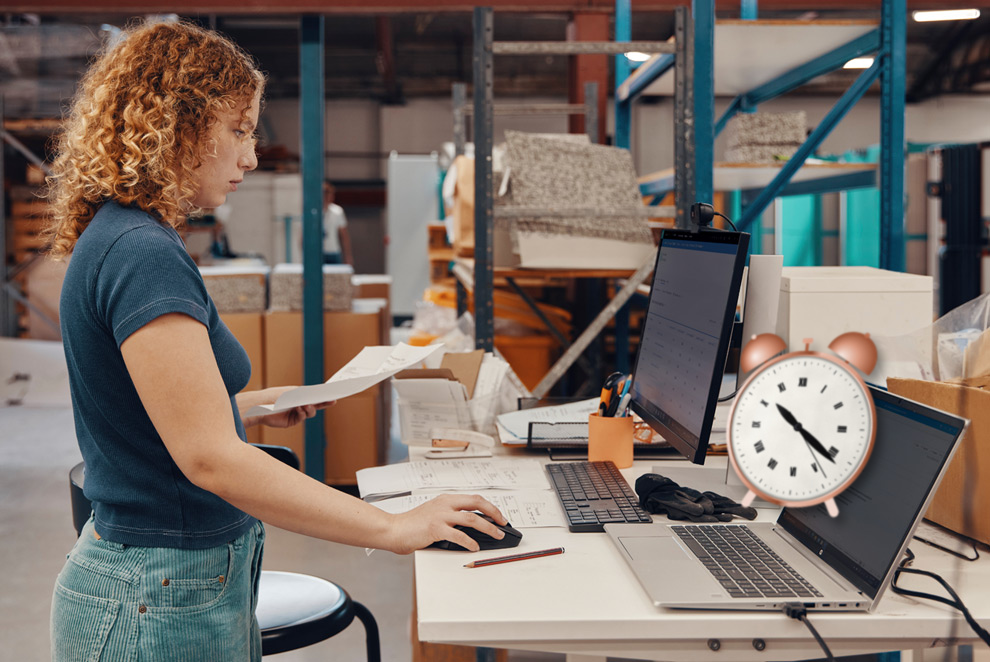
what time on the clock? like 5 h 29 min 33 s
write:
10 h 21 min 24 s
